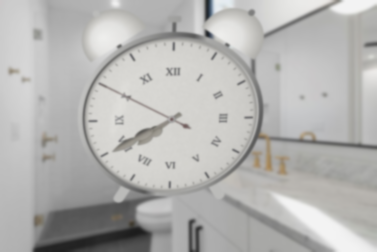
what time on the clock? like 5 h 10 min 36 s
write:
7 h 39 min 50 s
